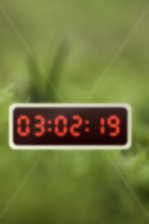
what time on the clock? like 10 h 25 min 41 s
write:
3 h 02 min 19 s
